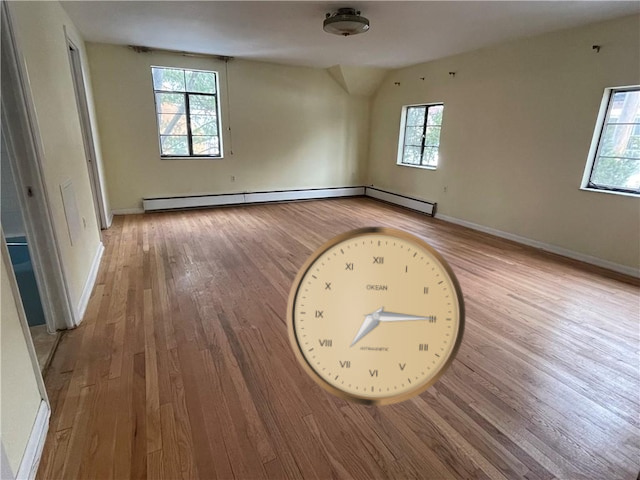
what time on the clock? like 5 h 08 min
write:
7 h 15 min
